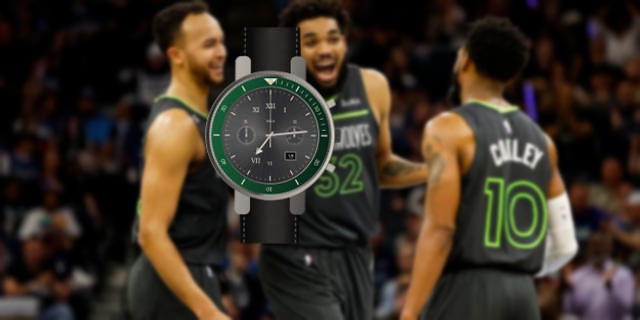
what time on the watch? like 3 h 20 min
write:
7 h 14 min
